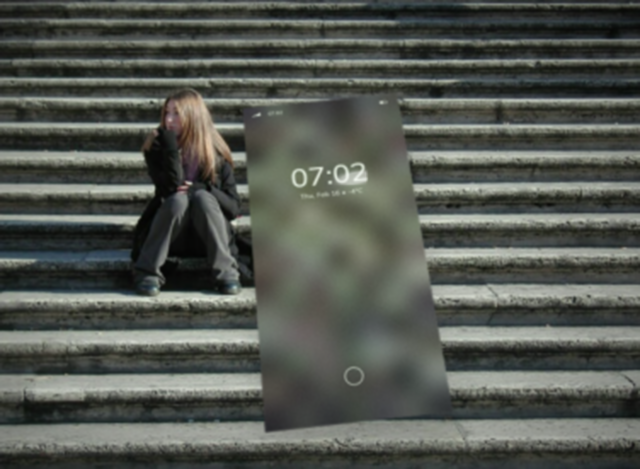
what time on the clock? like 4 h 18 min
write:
7 h 02 min
